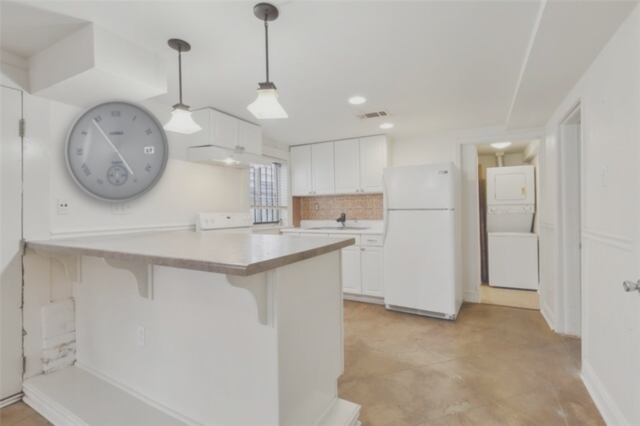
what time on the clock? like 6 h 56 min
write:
4 h 54 min
